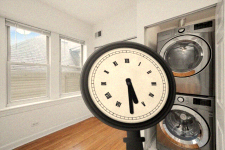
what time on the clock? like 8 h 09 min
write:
5 h 30 min
